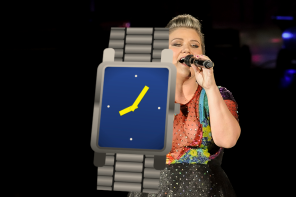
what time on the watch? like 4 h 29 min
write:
8 h 05 min
